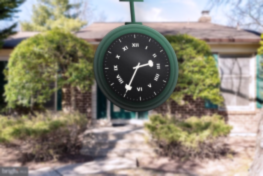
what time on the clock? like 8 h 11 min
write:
2 h 35 min
